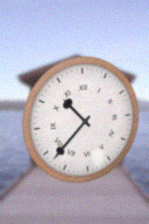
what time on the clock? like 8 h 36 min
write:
10 h 38 min
